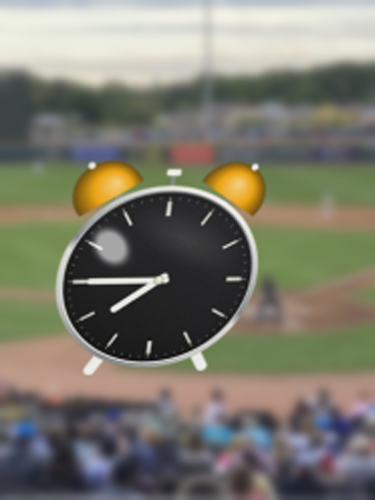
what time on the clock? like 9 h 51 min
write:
7 h 45 min
